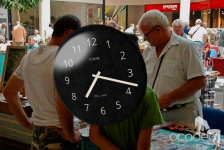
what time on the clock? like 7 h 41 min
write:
7 h 18 min
